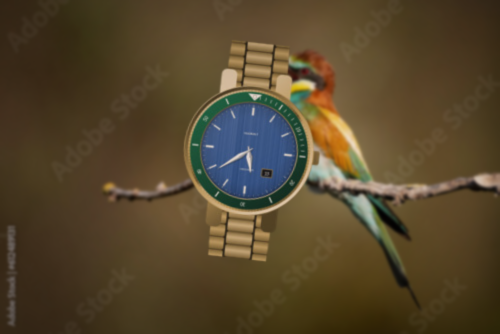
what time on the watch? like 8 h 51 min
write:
5 h 39 min
